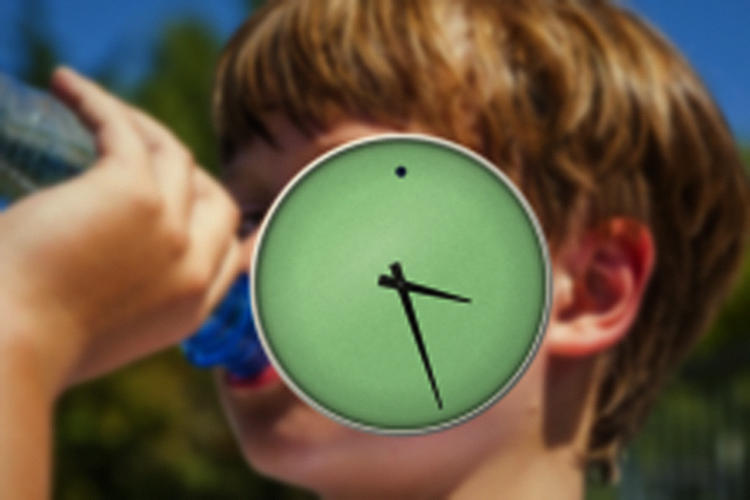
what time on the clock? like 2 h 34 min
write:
3 h 27 min
